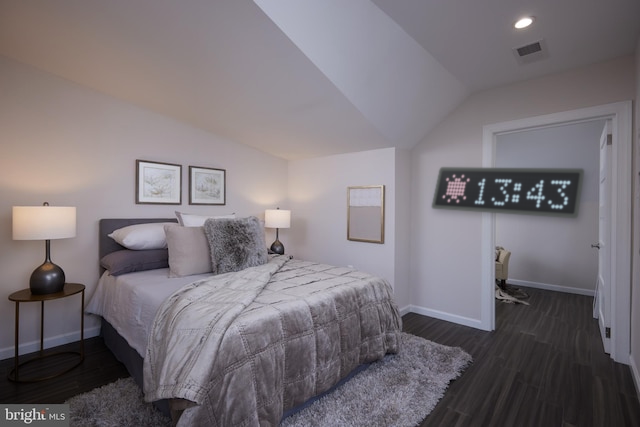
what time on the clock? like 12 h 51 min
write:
13 h 43 min
